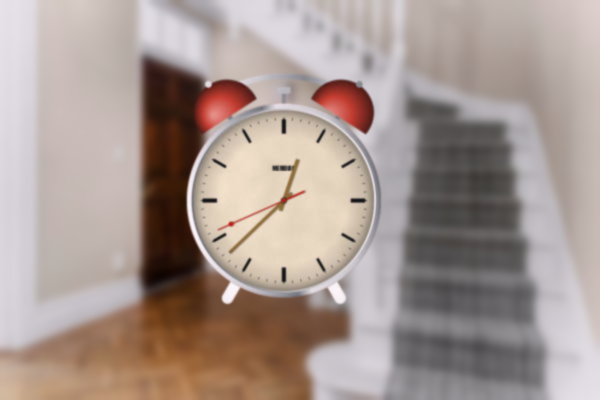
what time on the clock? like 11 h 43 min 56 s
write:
12 h 37 min 41 s
